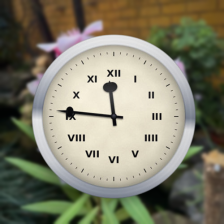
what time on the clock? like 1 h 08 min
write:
11 h 46 min
